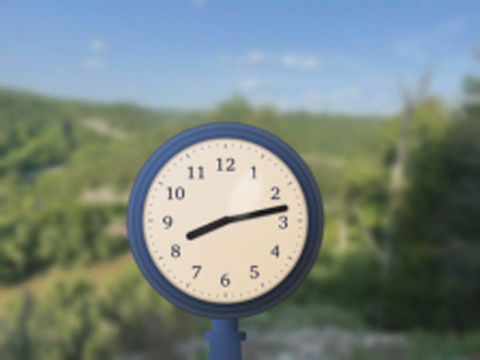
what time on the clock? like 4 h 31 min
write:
8 h 13 min
